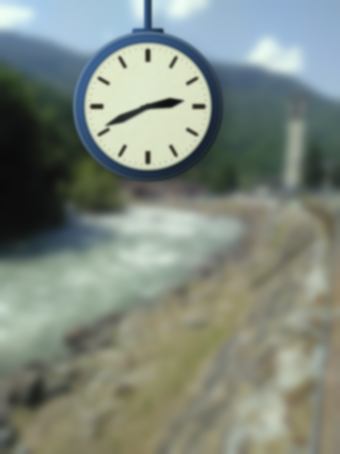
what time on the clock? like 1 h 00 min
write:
2 h 41 min
